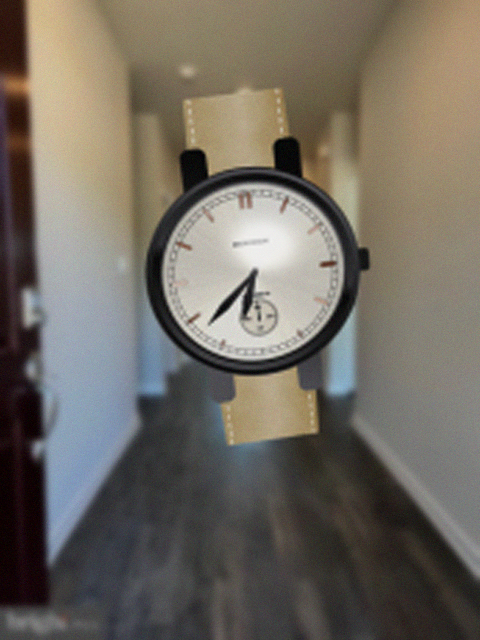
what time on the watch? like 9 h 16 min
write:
6 h 38 min
